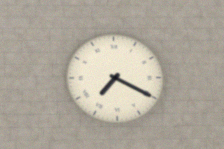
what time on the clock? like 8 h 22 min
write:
7 h 20 min
